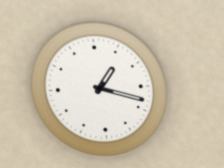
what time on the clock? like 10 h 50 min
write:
1 h 18 min
